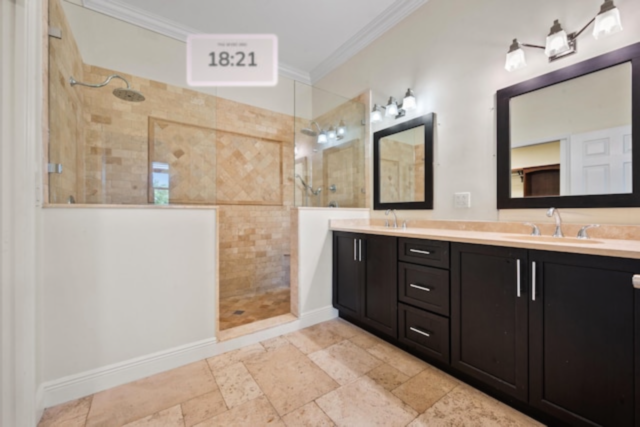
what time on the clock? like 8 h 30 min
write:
18 h 21 min
